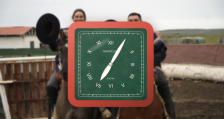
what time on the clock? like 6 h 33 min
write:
7 h 05 min
